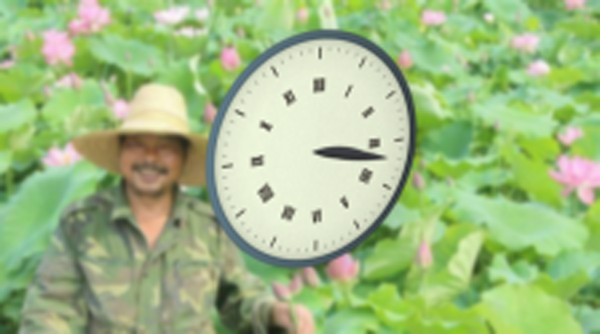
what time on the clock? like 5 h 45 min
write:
3 h 17 min
